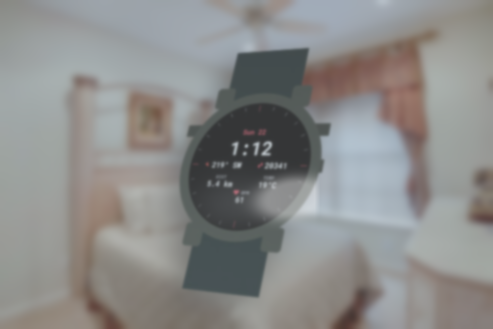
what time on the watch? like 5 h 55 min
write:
1 h 12 min
